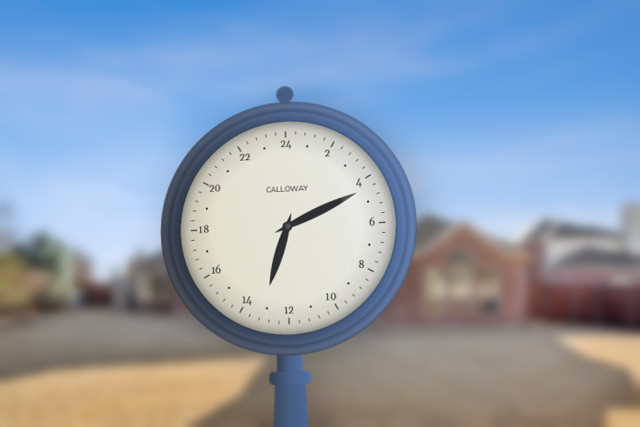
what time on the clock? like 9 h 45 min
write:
13 h 11 min
